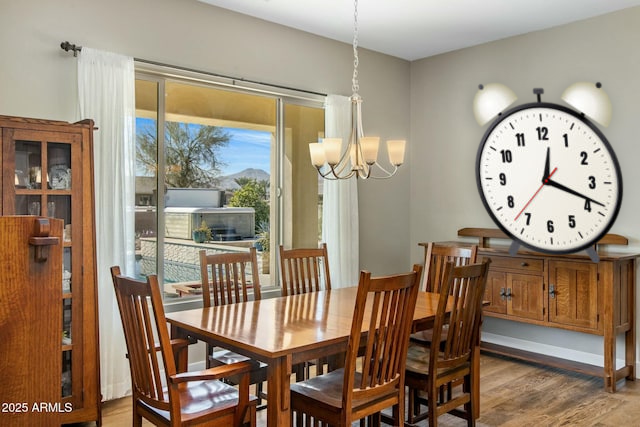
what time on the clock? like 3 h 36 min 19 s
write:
12 h 18 min 37 s
